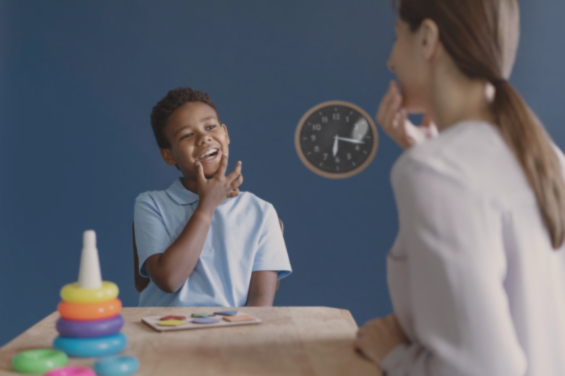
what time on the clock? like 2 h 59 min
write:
6 h 17 min
